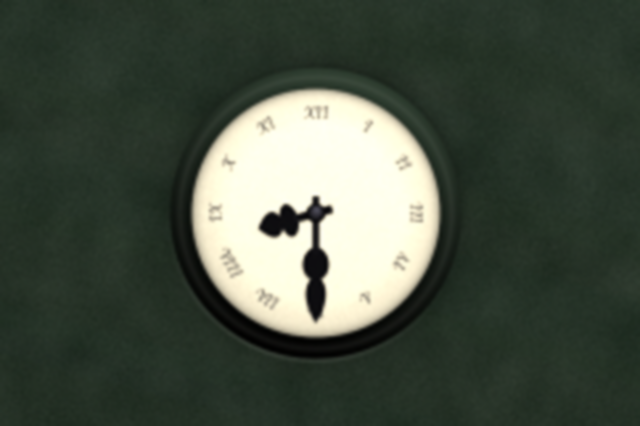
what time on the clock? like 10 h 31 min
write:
8 h 30 min
